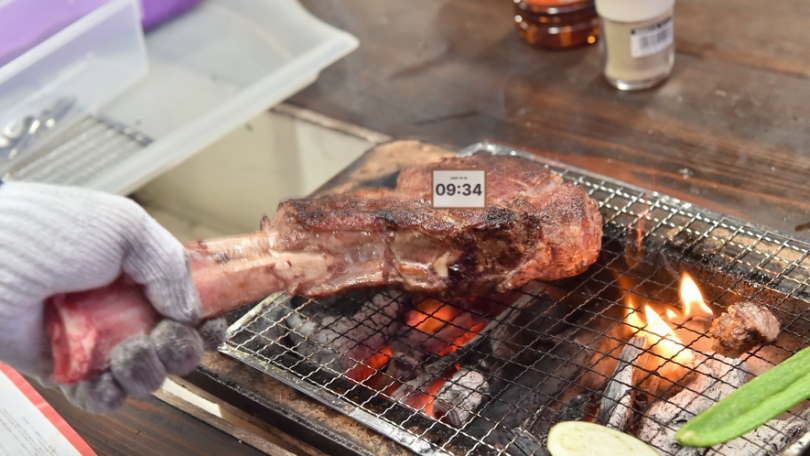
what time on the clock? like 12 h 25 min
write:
9 h 34 min
